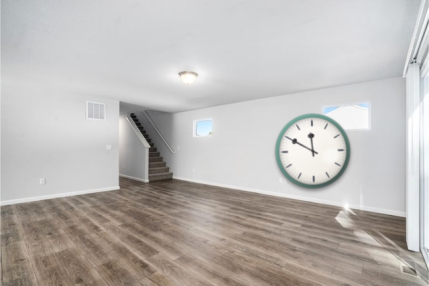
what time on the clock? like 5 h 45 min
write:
11 h 50 min
